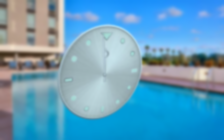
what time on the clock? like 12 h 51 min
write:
11 h 59 min
